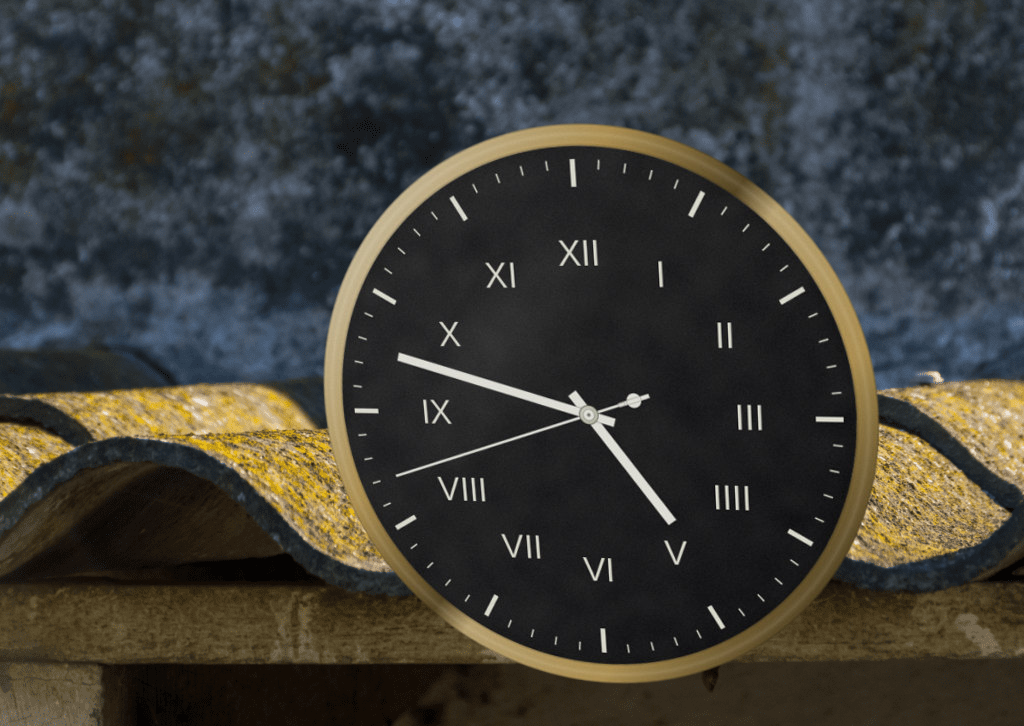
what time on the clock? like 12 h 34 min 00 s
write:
4 h 47 min 42 s
